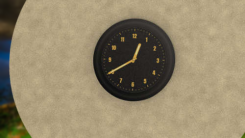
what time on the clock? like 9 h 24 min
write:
12 h 40 min
